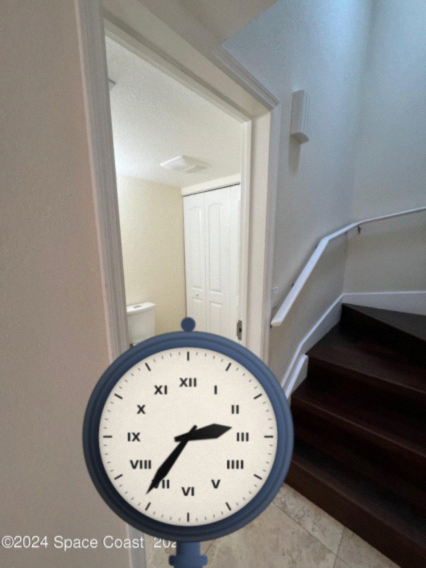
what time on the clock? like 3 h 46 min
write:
2 h 36 min
